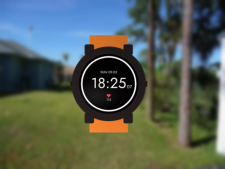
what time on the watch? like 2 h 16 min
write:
18 h 25 min
